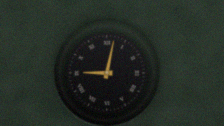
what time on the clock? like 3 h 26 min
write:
9 h 02 min
